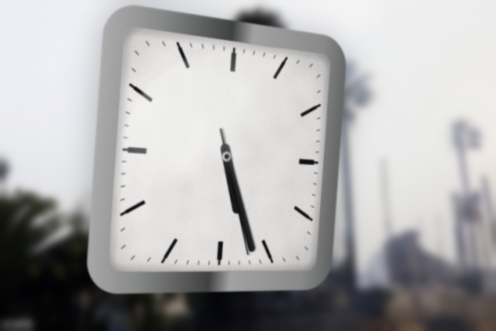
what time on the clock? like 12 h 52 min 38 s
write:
5 h 26 min 27 s
